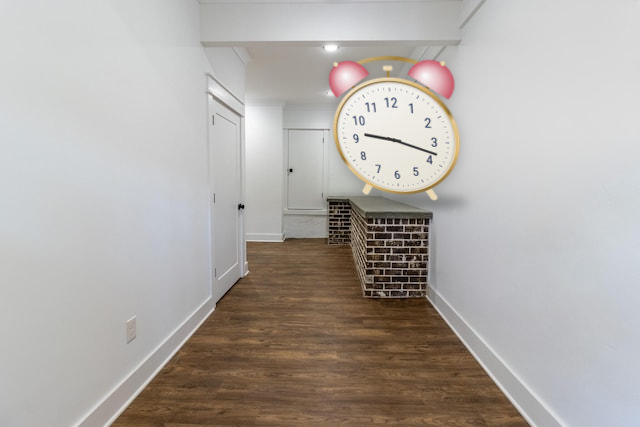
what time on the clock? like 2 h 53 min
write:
9 h 18 min
